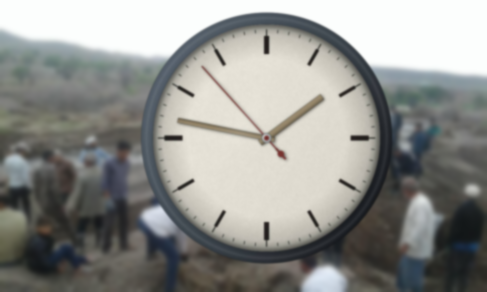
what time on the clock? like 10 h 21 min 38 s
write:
1 h 46 min 53 s
